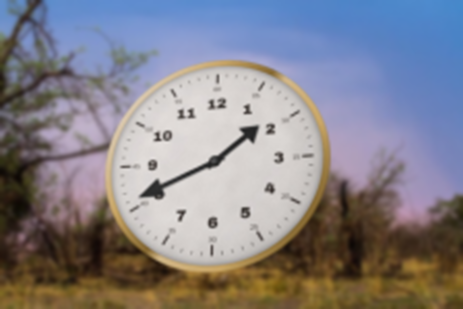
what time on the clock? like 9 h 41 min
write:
1 h 41 min
